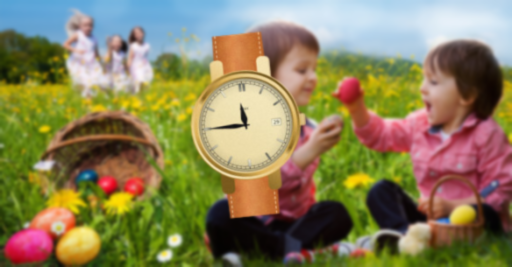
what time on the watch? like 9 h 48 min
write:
11 h 45 min
